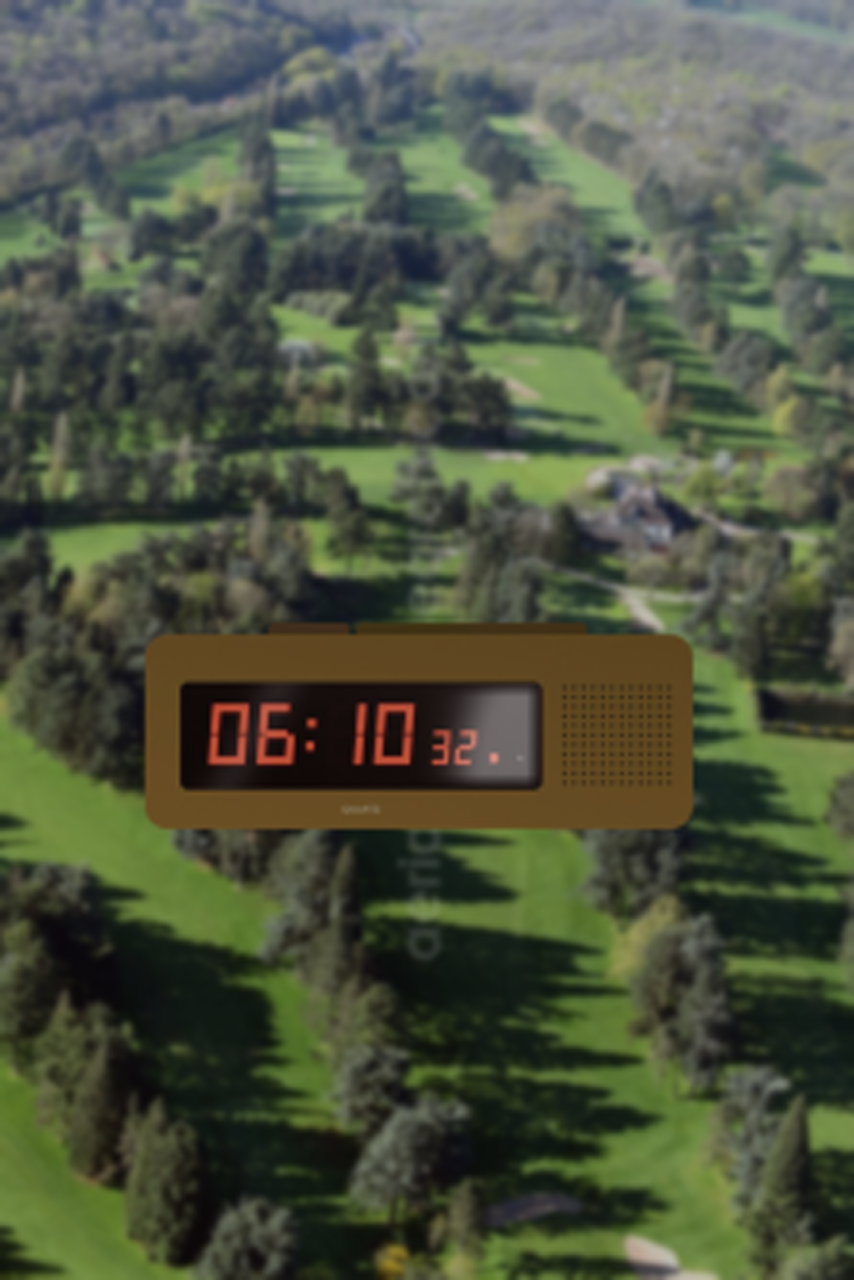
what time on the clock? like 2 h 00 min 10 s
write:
6 h 10 min 32 s
